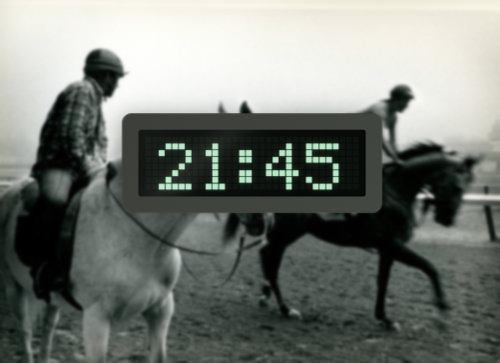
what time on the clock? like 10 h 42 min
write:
21 h 45 min
